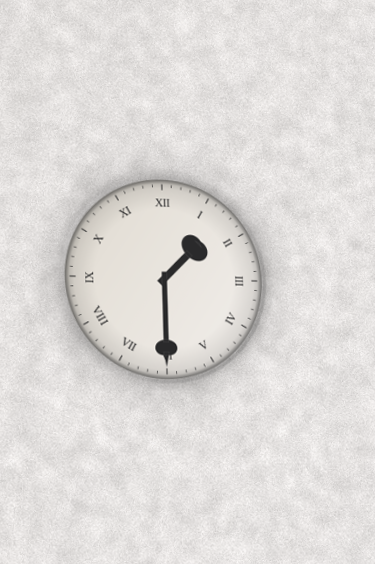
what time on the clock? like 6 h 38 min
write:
1 h 30 min
